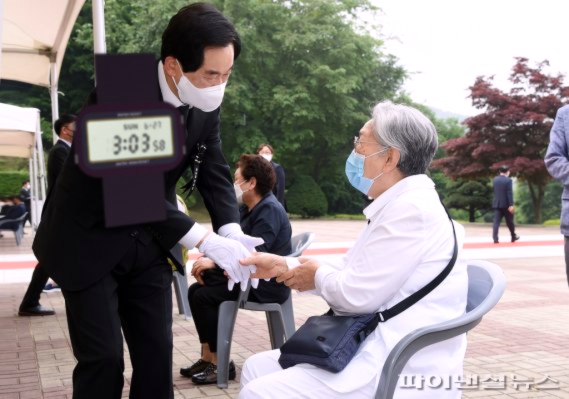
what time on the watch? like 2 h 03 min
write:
3 h 03 min
